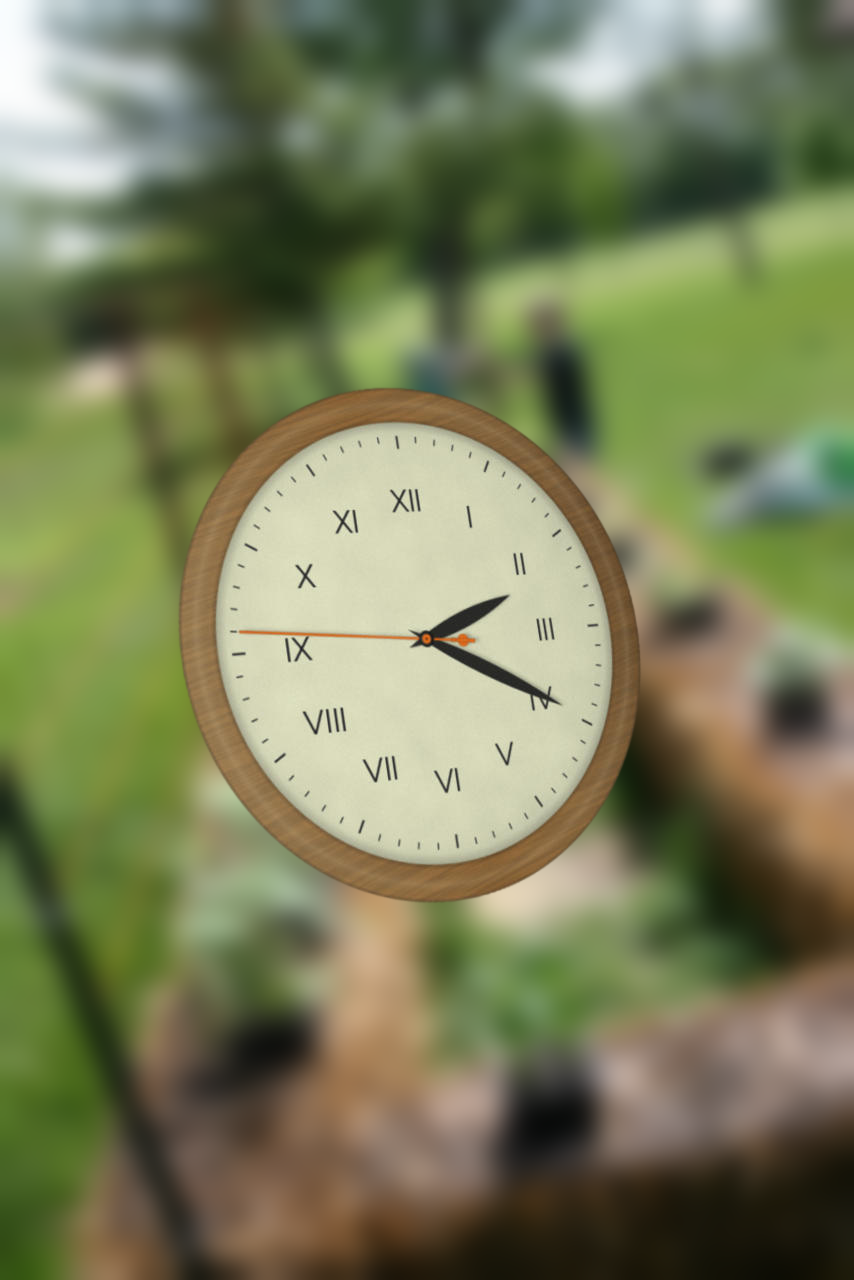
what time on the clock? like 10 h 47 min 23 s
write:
2 h 19 min 46 s
